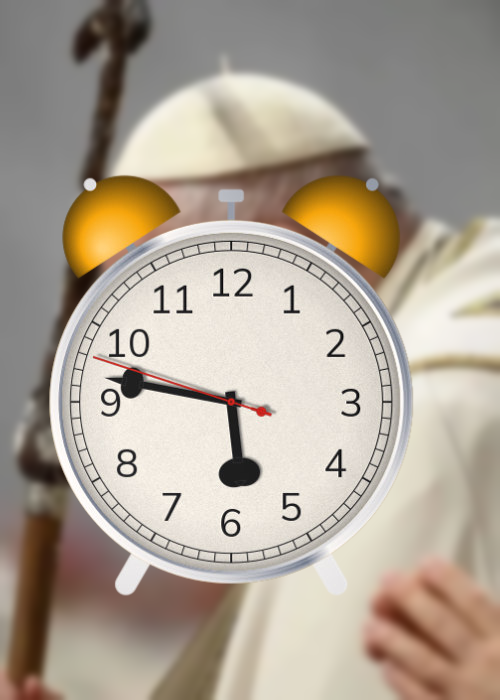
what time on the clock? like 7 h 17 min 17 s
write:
5 h 46 min 48 s
